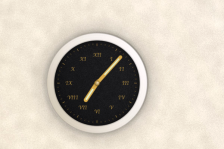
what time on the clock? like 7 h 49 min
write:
7 h 07 min
